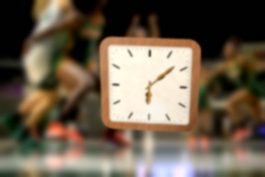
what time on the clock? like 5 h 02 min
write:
6 h 08 min
